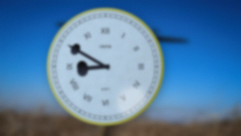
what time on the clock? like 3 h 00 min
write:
8 h 50 min
